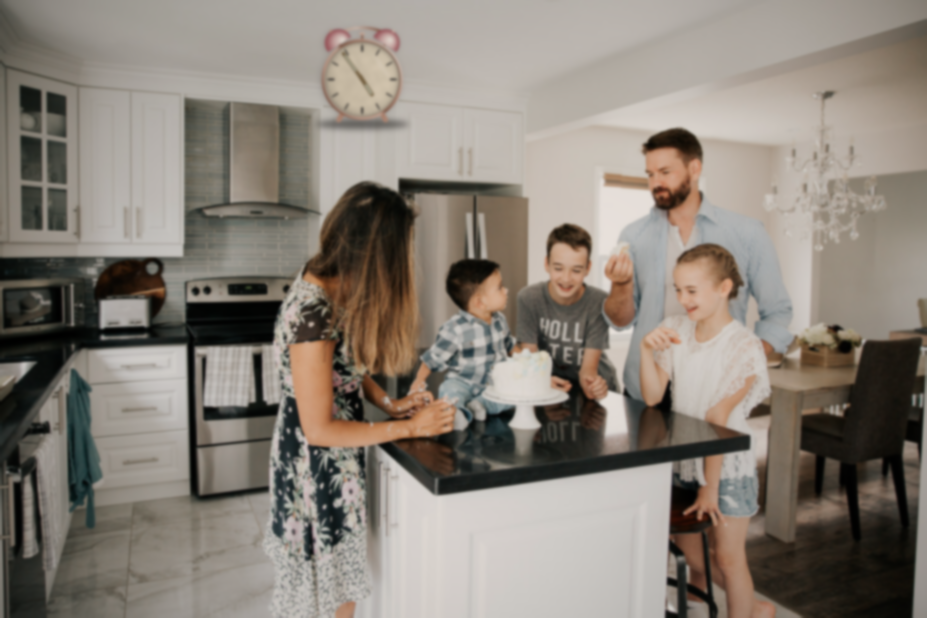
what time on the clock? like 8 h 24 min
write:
4 h 54 min
